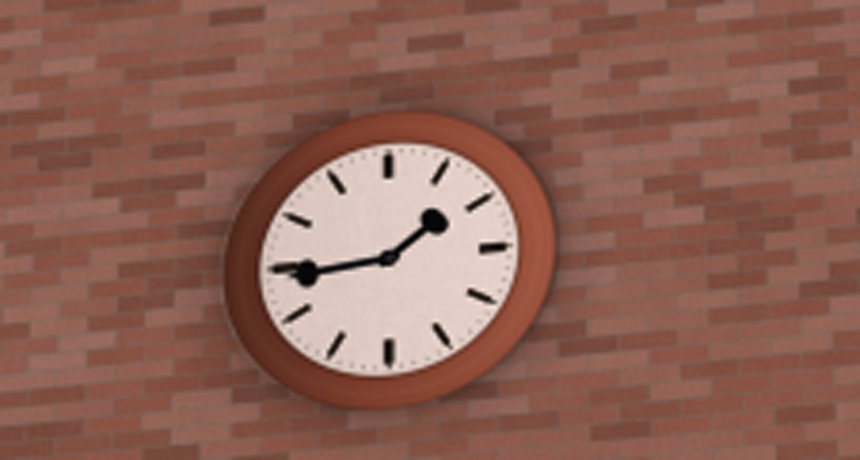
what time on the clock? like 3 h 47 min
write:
1 h 44 min
